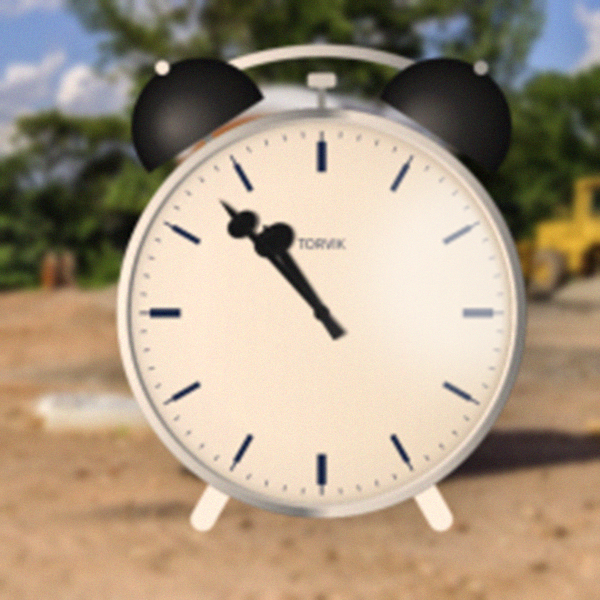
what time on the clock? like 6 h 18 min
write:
10 h 53 min
